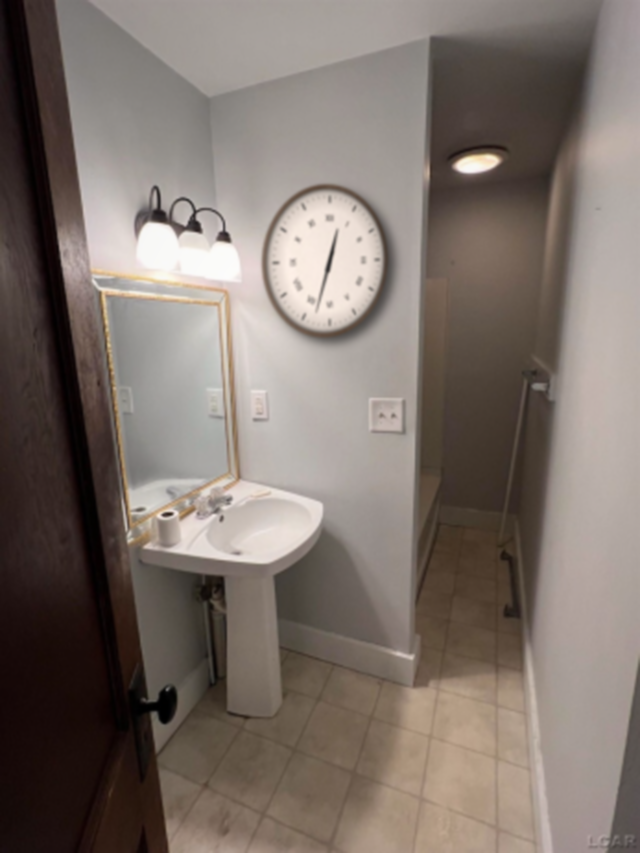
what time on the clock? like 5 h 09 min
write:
12 h 33 min
